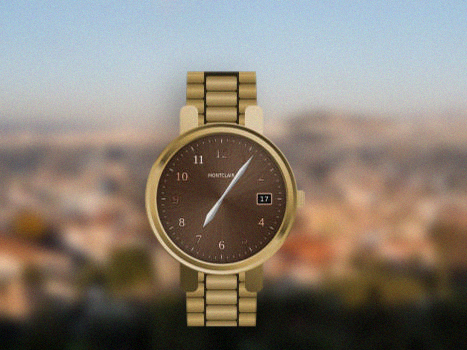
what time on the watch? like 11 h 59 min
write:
7 h 06 min
